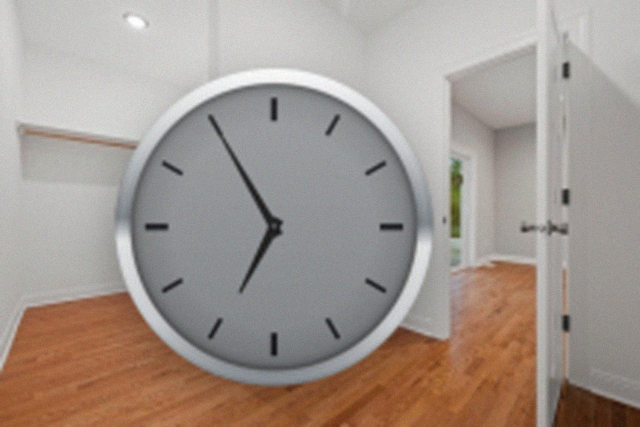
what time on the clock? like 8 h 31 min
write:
6 h 55 min
